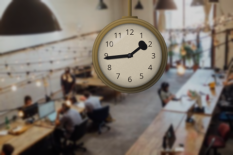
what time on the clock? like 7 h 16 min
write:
1 h 44 min
